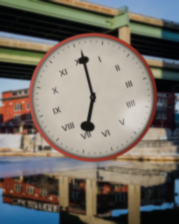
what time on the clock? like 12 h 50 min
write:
7 h 01 min
